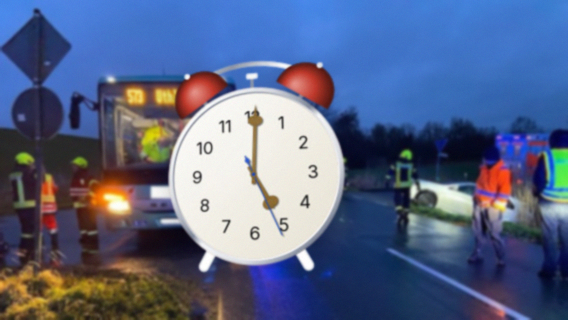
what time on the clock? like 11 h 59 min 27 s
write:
5 h 00 min 26 s
